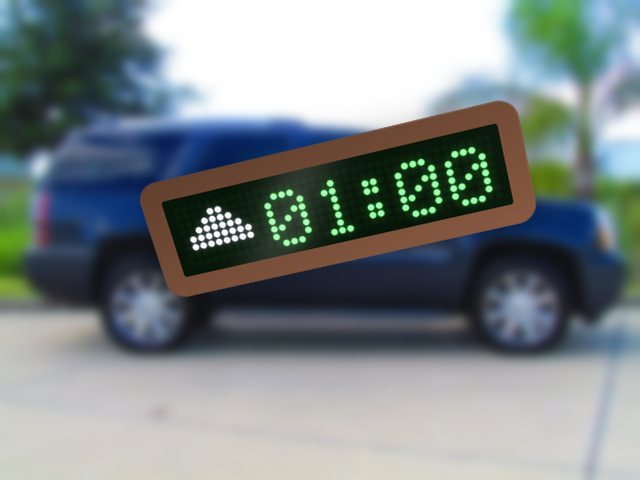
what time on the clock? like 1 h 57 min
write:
1 h 00 min
